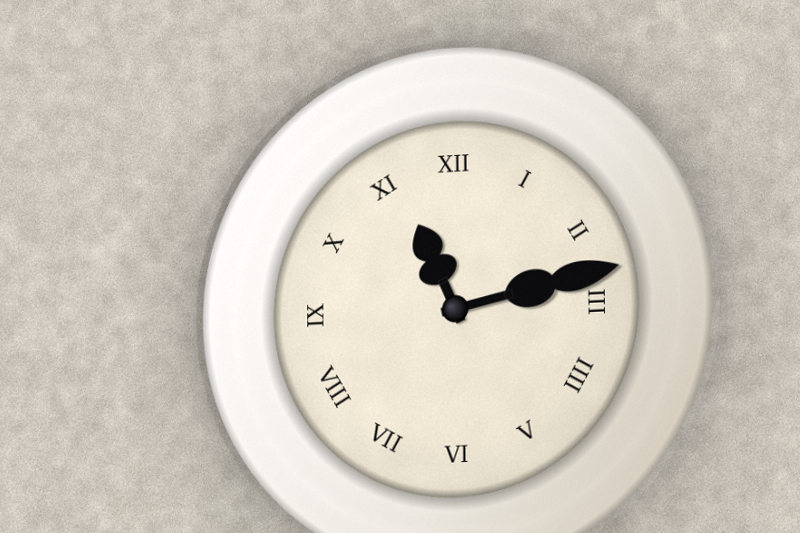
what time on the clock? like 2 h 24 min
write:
11 h 13 min
